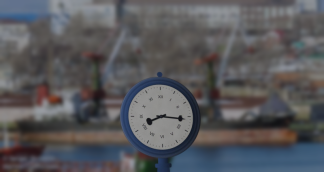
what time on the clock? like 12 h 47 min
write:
8 h 16 min
